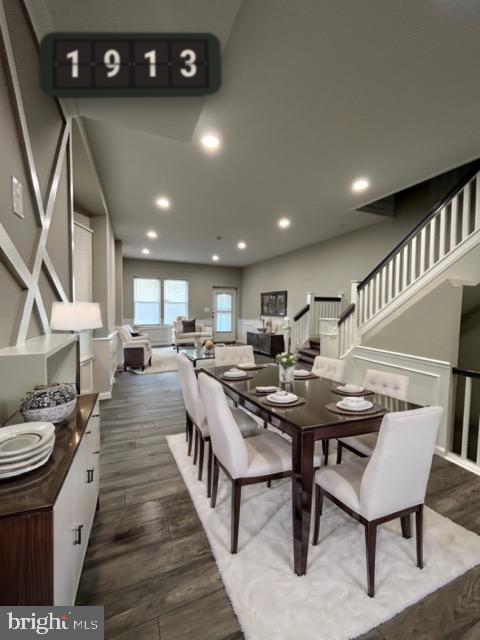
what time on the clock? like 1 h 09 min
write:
19 h 13 min
